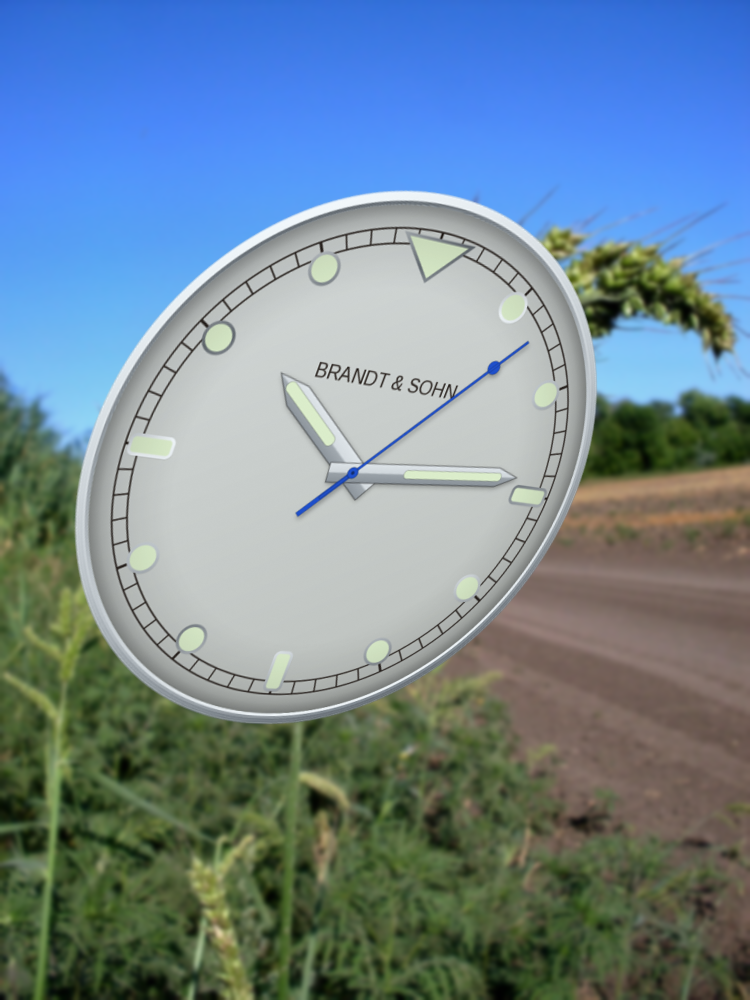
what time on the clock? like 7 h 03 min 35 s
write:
10 h 14 min 07 s
